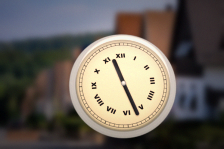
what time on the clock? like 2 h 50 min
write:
11 h 27 min
